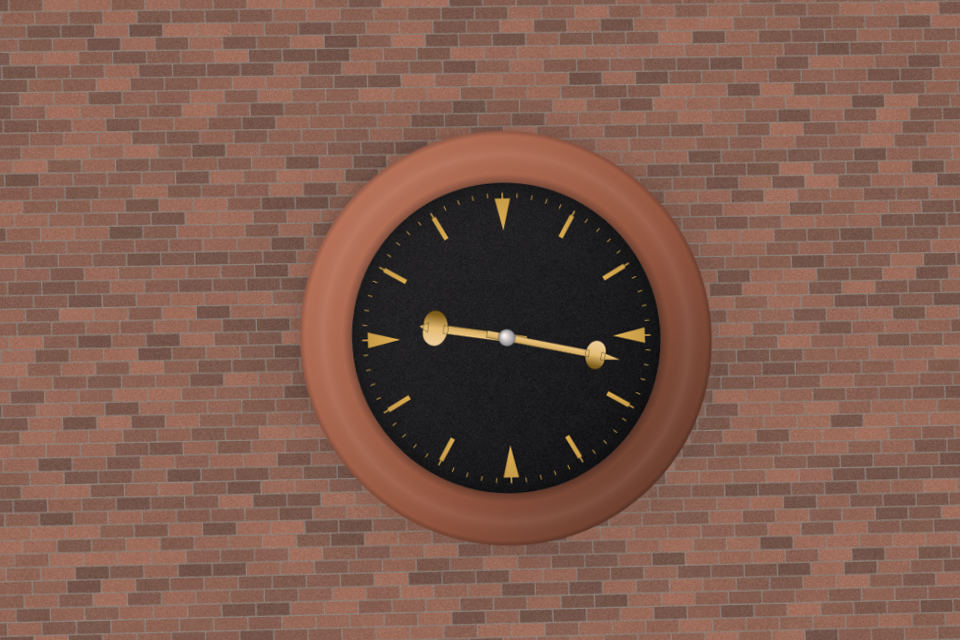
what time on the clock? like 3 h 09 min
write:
9 h 17 min
